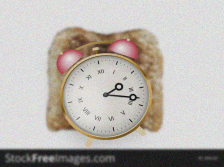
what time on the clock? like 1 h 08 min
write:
2 h 18 min
